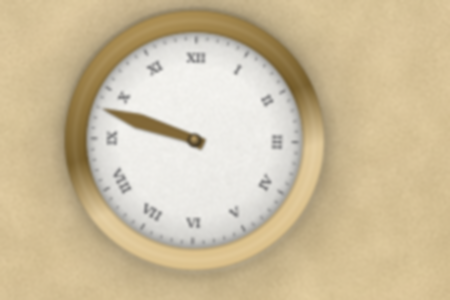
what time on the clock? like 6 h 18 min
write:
9 h 48 min
